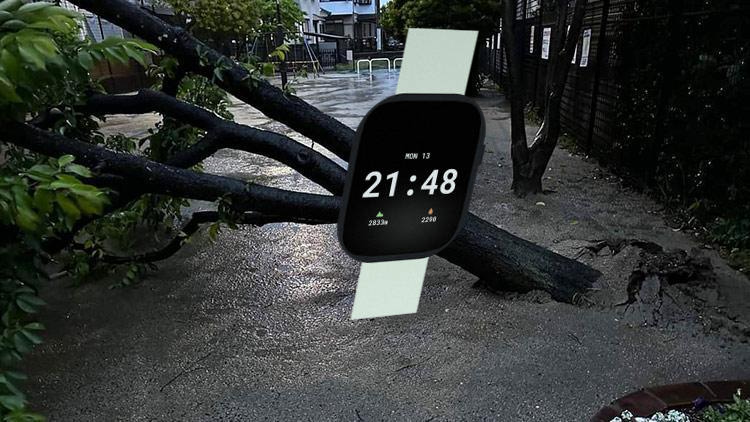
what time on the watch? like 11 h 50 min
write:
21 h 48 min
